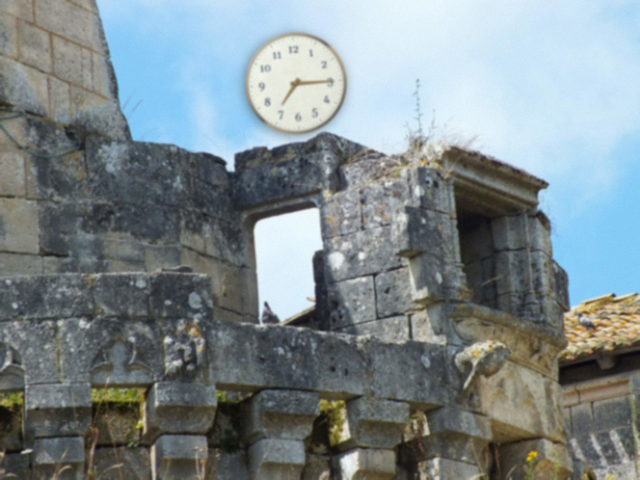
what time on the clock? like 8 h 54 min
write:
7 h 15 min
